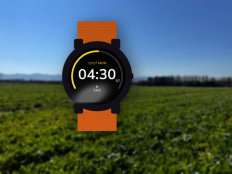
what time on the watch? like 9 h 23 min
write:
4 h 30 min
